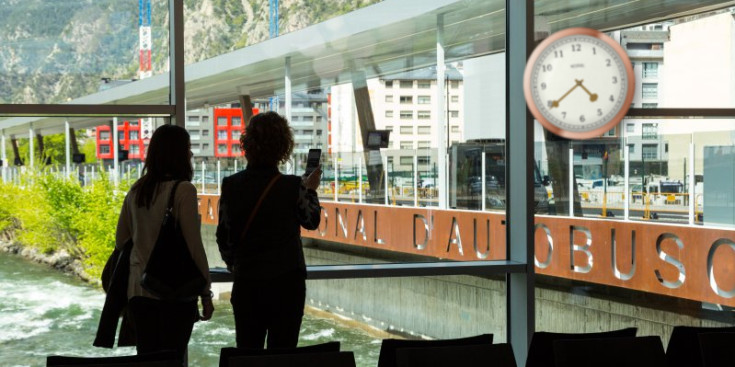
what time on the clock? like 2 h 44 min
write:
4 h 39 min
